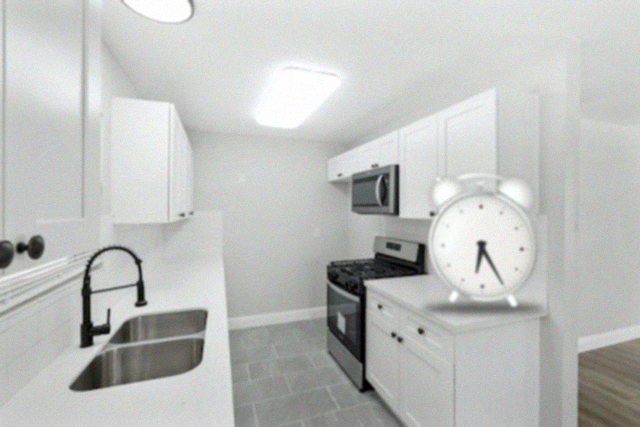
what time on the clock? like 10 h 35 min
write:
6 h 25 min
